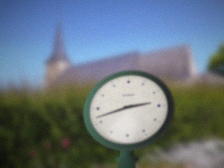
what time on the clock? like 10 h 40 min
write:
2 h 42 min
